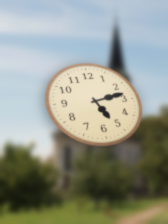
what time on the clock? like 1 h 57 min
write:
5 h 13 min
